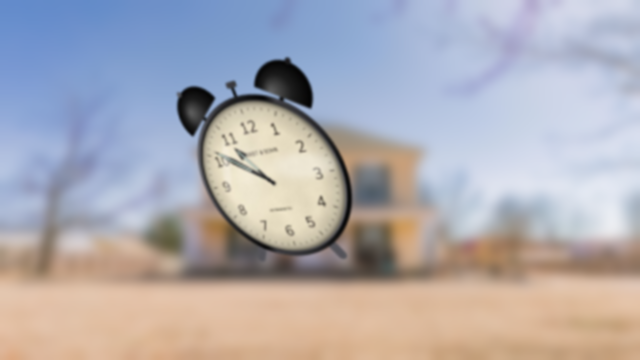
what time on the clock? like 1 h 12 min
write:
10 h 51 min
